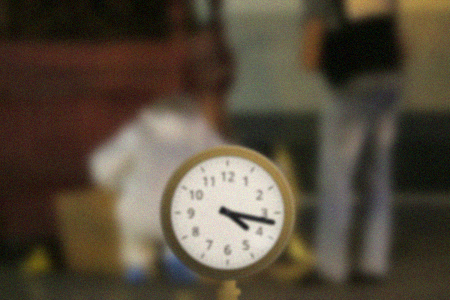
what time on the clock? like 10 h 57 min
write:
4 h 17 min
